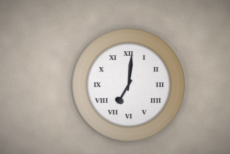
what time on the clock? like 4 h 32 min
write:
7 h 01 min
